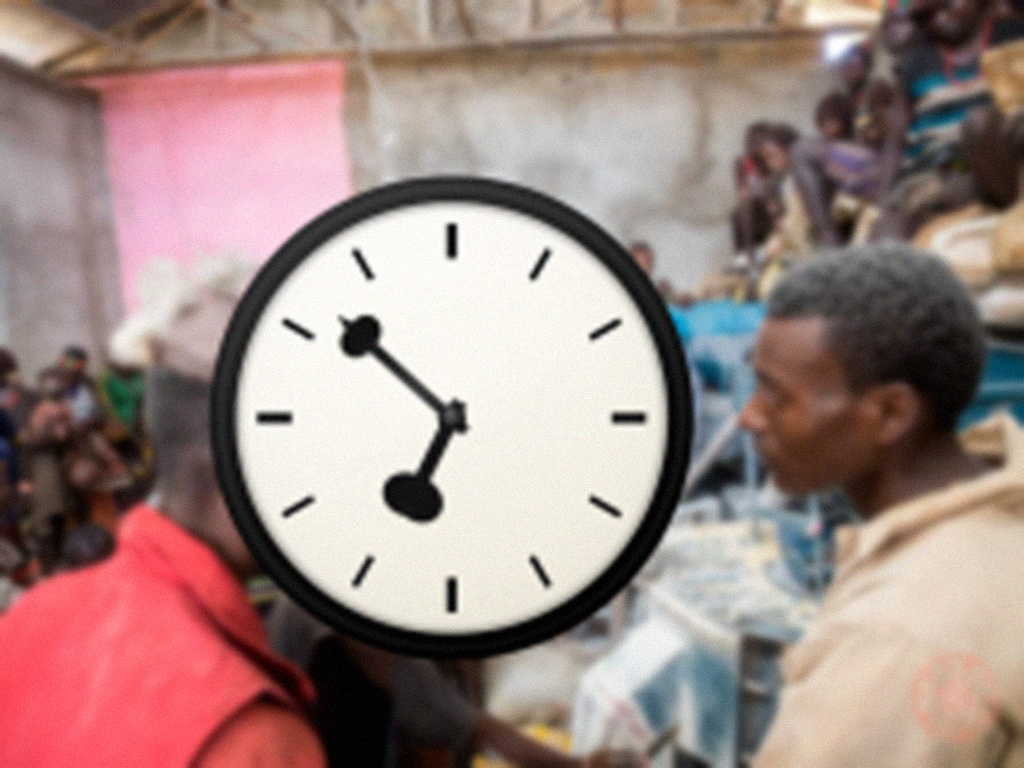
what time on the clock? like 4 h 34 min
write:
6 h 52 min
